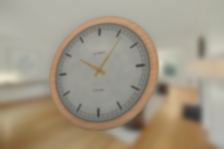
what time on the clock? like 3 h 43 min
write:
10 h 06 min
